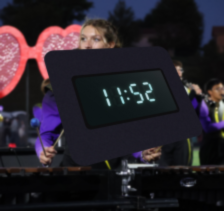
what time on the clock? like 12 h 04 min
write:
11 h 52 min
